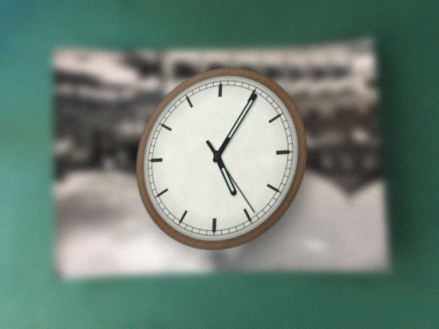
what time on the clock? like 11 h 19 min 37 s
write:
5 h 05 min 24 s
